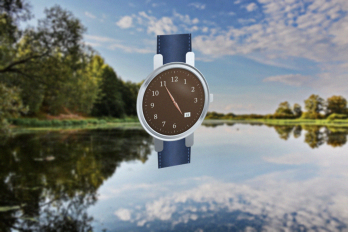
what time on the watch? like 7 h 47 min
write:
4 h 55 min
